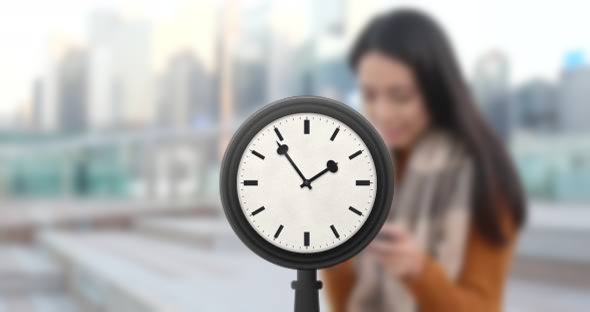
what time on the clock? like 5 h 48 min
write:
1 h 54 min
